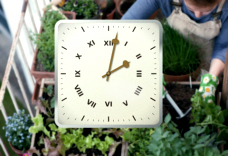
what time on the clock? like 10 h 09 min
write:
2 h 02 min
